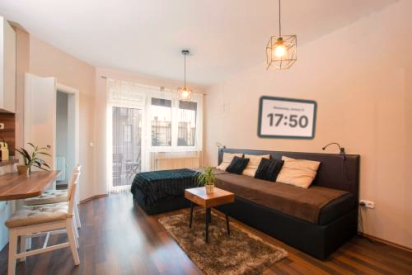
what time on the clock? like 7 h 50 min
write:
17 h 50 min
